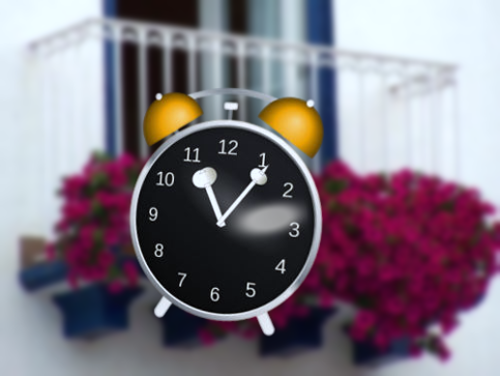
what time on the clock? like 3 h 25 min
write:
11 h 06 min
